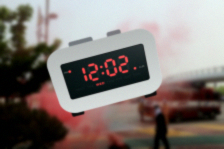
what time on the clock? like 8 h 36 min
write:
12 h 02 min
